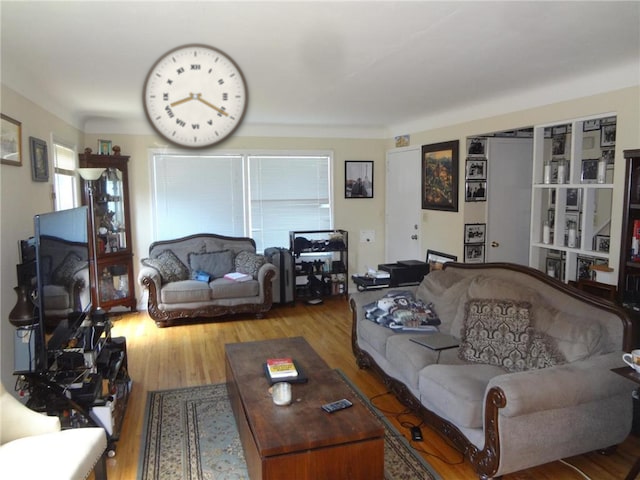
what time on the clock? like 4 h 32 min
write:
8 h 20 min
